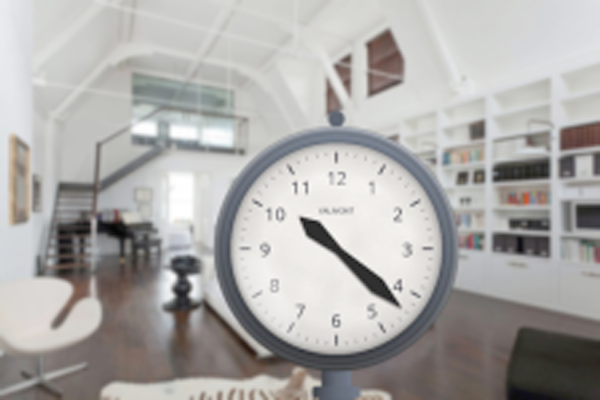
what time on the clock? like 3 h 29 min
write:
10 h 22 min
